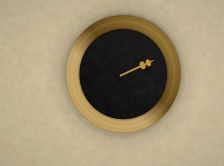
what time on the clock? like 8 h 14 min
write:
2 h 11 min
